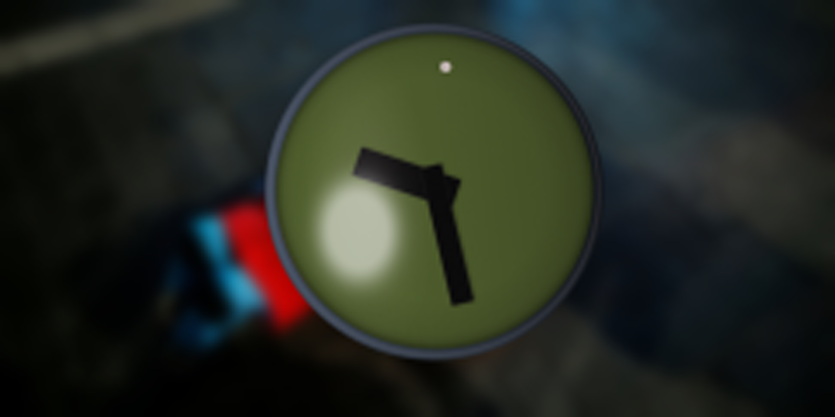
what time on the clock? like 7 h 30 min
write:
9 h 27 min
